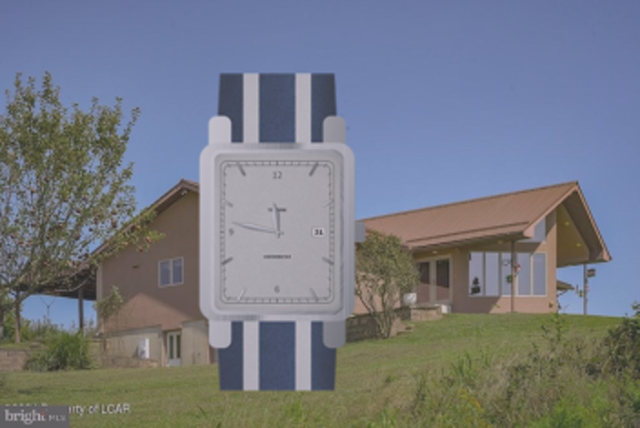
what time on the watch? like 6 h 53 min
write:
11 h 47 min
